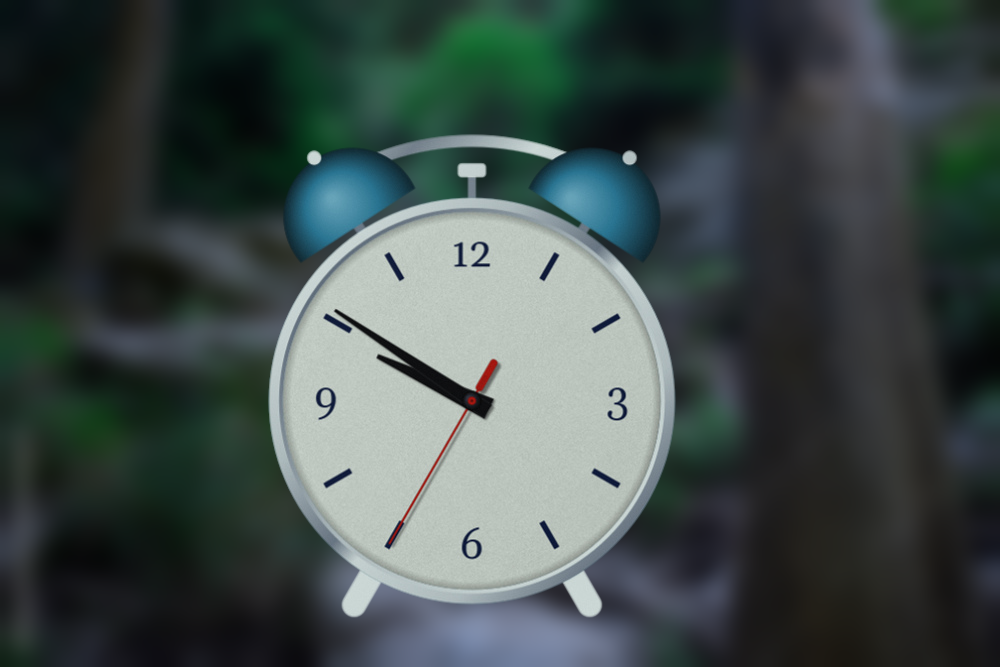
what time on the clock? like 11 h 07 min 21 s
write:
9 h 50 min 35 s
